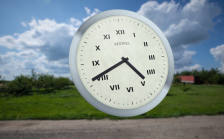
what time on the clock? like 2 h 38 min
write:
4 h 41 min
